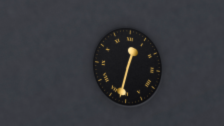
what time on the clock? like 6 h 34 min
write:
12 h 32 min
